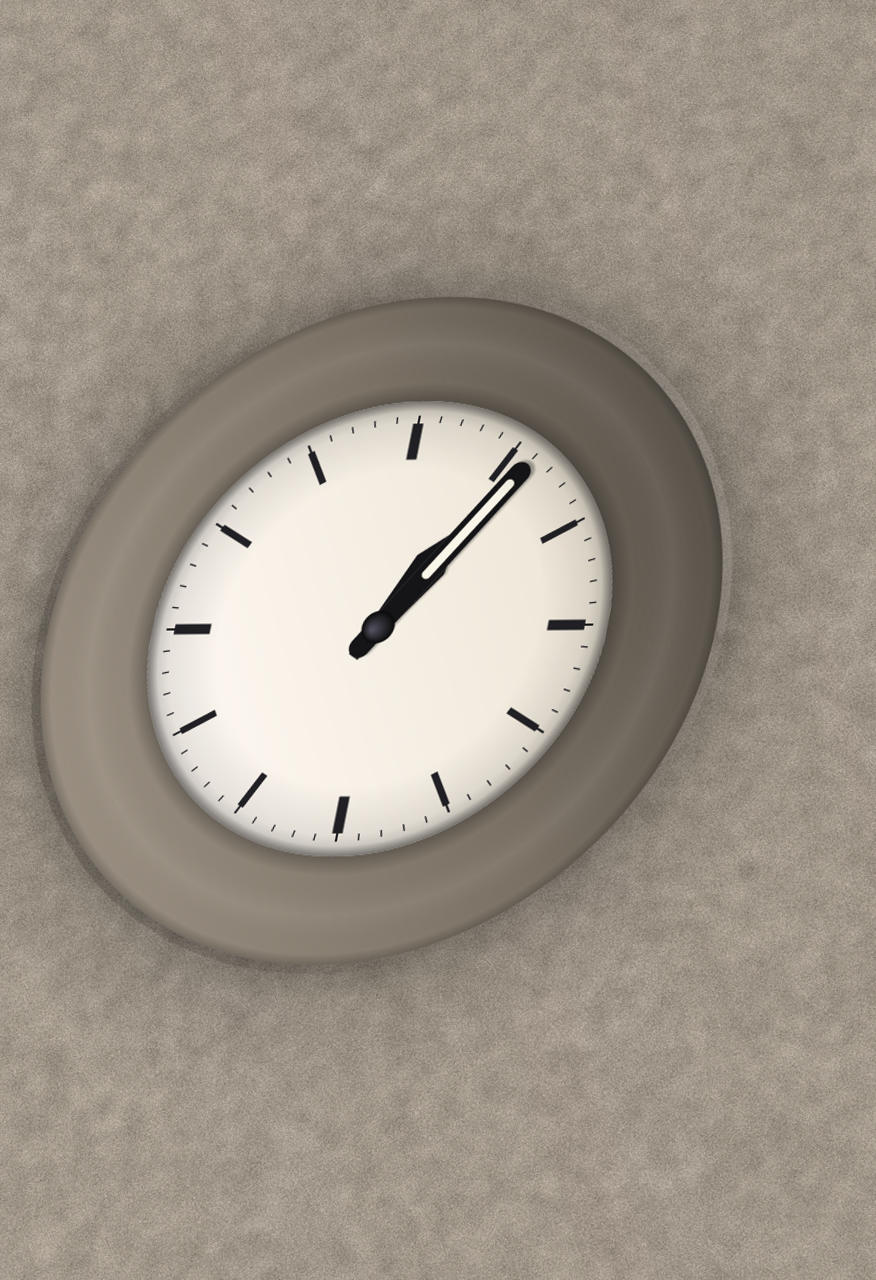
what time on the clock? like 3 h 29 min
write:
1 h 06 min
